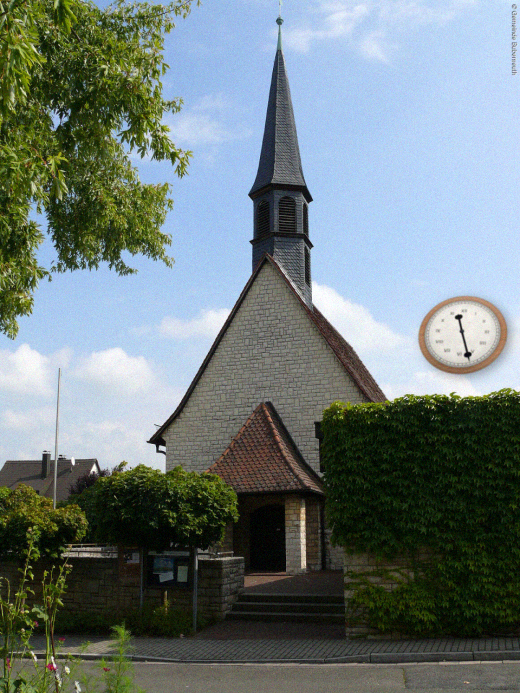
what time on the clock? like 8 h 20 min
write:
11 h 27 min
